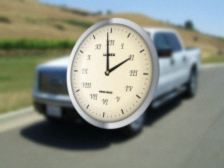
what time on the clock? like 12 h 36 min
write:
1 h 59 min
